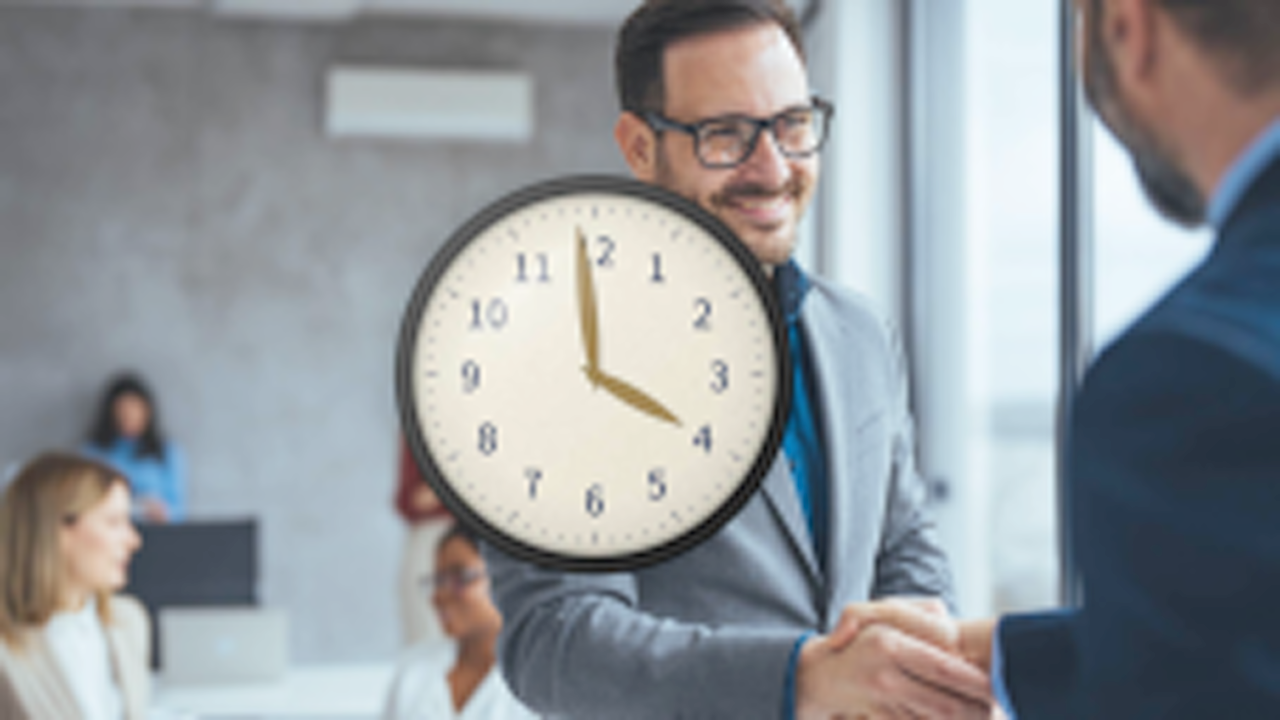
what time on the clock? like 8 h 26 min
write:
3 h 59 min
